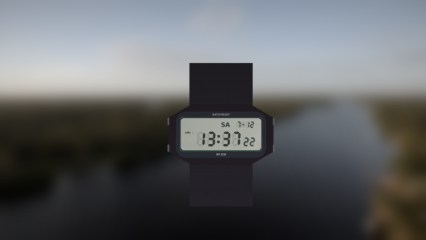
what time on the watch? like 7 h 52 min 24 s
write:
13 h 37 min 22 s
